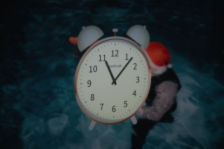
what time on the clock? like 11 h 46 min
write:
11 h 07 min
